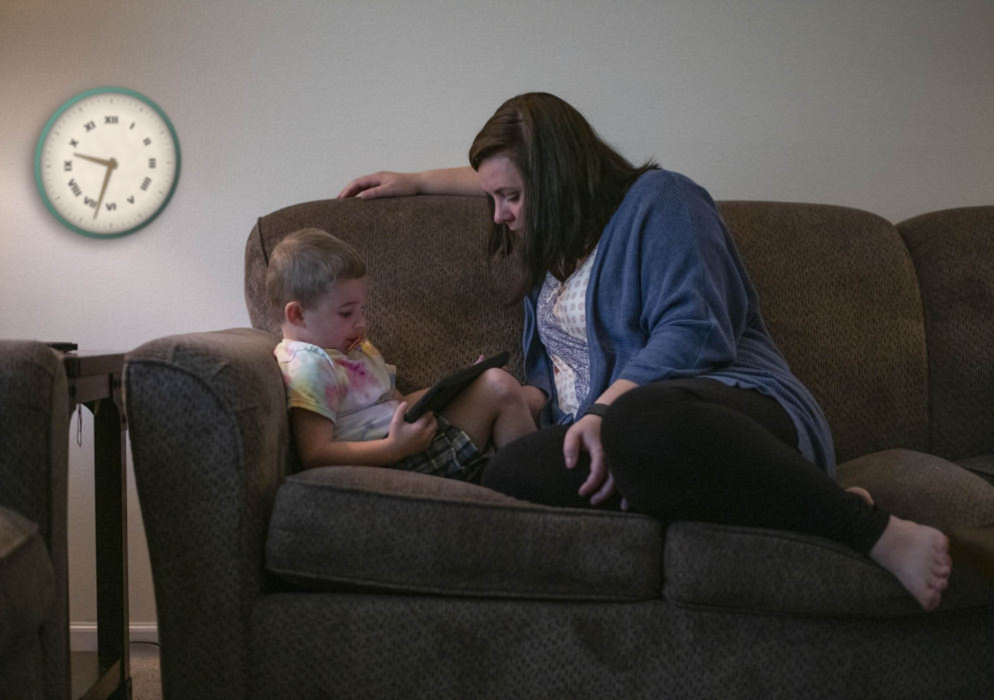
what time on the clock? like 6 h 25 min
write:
9 h 33 min
